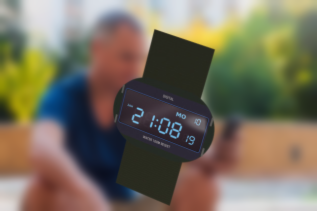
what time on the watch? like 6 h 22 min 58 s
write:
21 h 08 min 19 s
